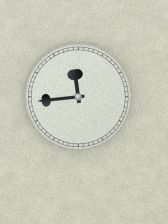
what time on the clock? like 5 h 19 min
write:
11 h 44 min
